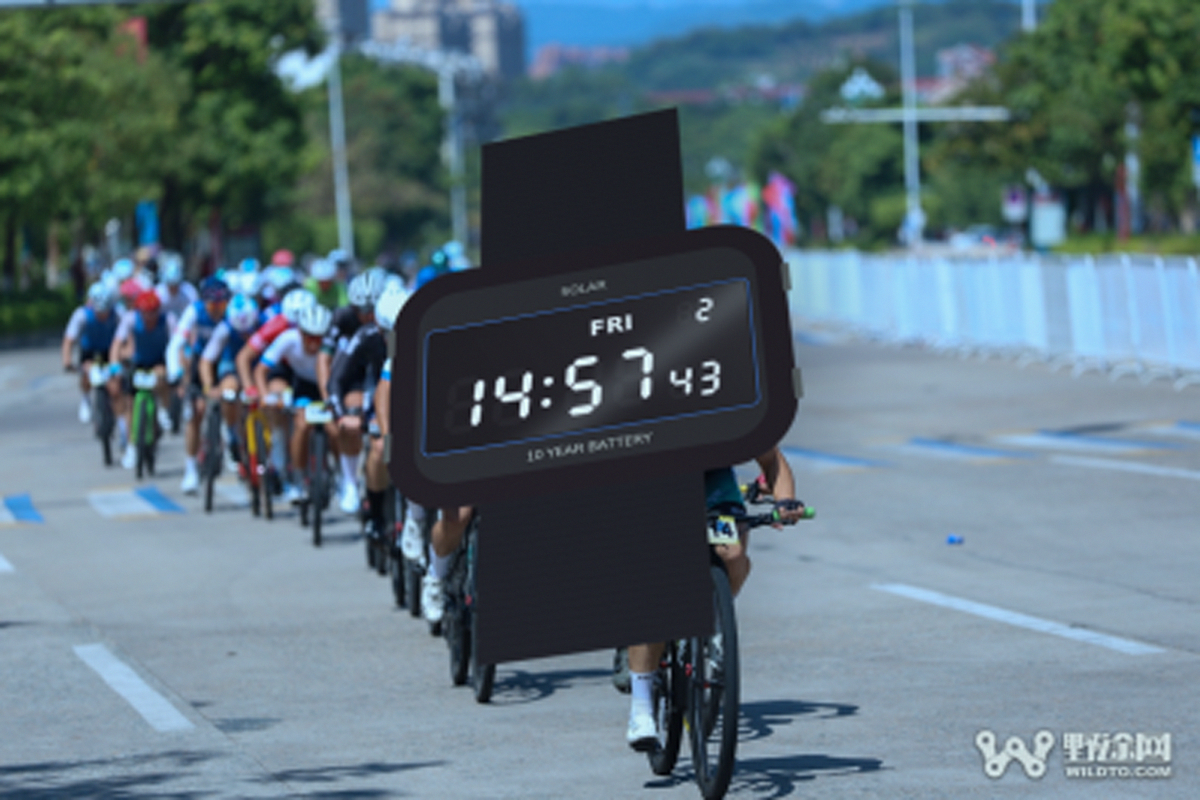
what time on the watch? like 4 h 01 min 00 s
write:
14 h 57 min 43 s
